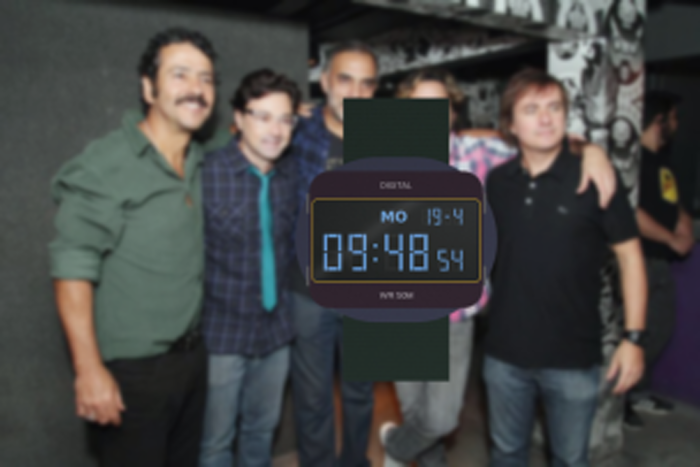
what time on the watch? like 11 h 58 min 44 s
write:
9 h 48 min 54 s
